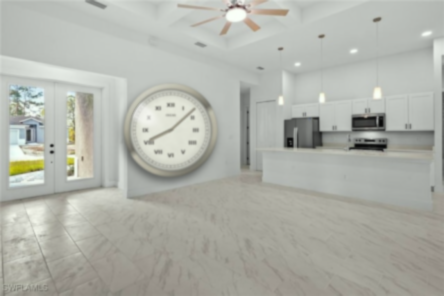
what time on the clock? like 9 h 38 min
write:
8 h 08 min
